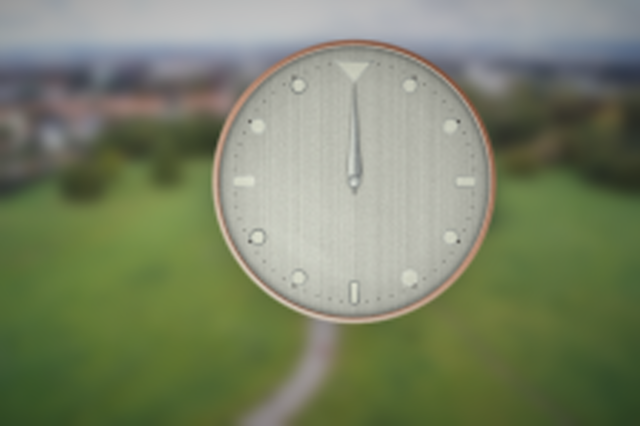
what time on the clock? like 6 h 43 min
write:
12 h 00 min
